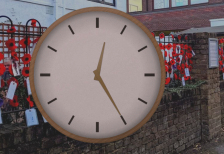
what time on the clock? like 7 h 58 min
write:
12 h 25 min
